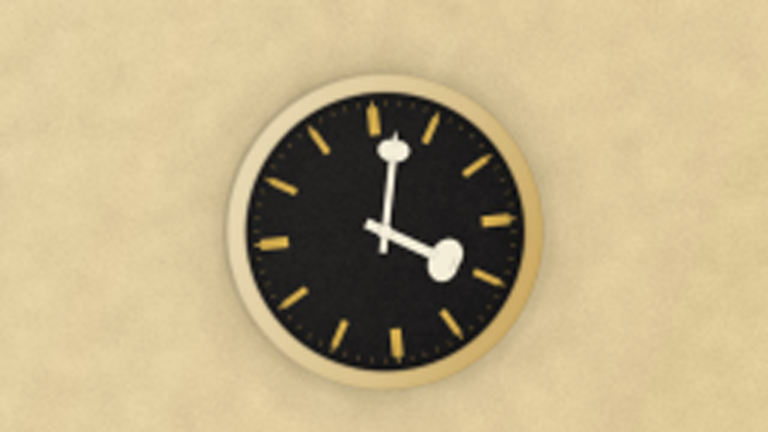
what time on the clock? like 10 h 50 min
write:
4 h 02 min
